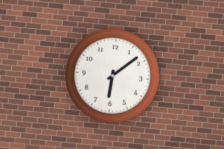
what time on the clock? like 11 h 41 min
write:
6 h 08 min
